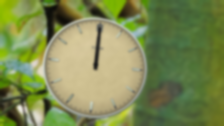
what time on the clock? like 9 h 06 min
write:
12 h 00 min
